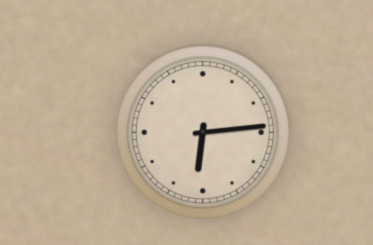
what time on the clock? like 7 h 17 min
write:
6 h 14 min
